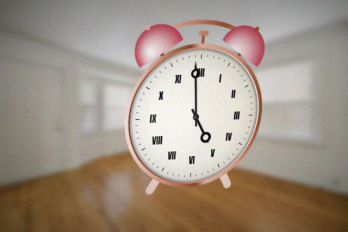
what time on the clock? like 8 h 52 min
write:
4 h 59 min
